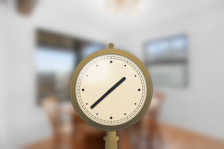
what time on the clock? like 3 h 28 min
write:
1 h 38 min
